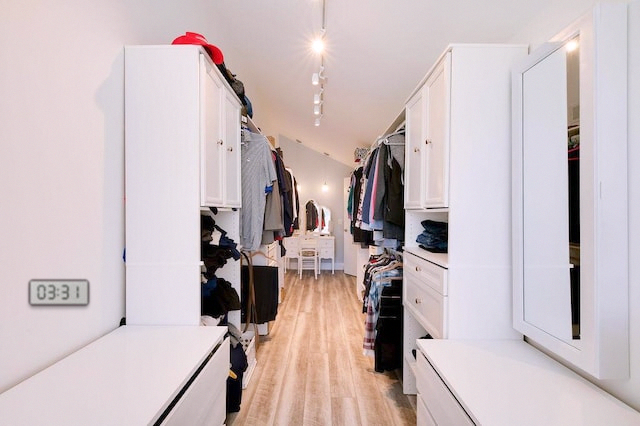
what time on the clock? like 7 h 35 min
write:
3 h 31 min
